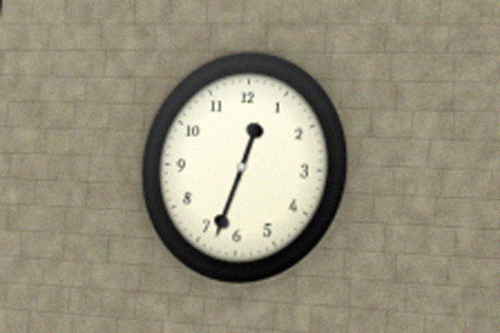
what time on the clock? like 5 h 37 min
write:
12 h 33 min
